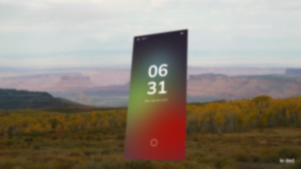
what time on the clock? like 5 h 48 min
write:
6 h 31 min
